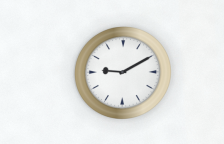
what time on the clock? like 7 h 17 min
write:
9 h 10 min
